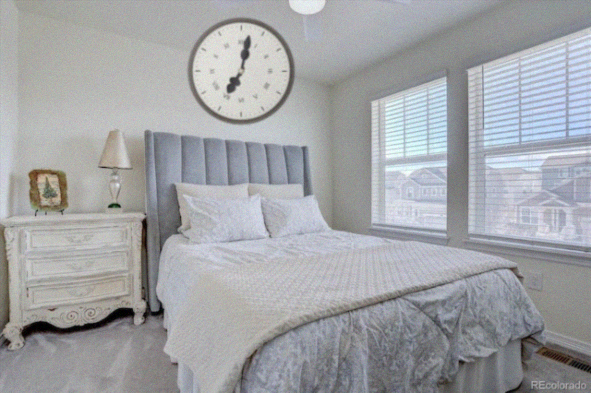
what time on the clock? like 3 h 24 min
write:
7 h 02 min
